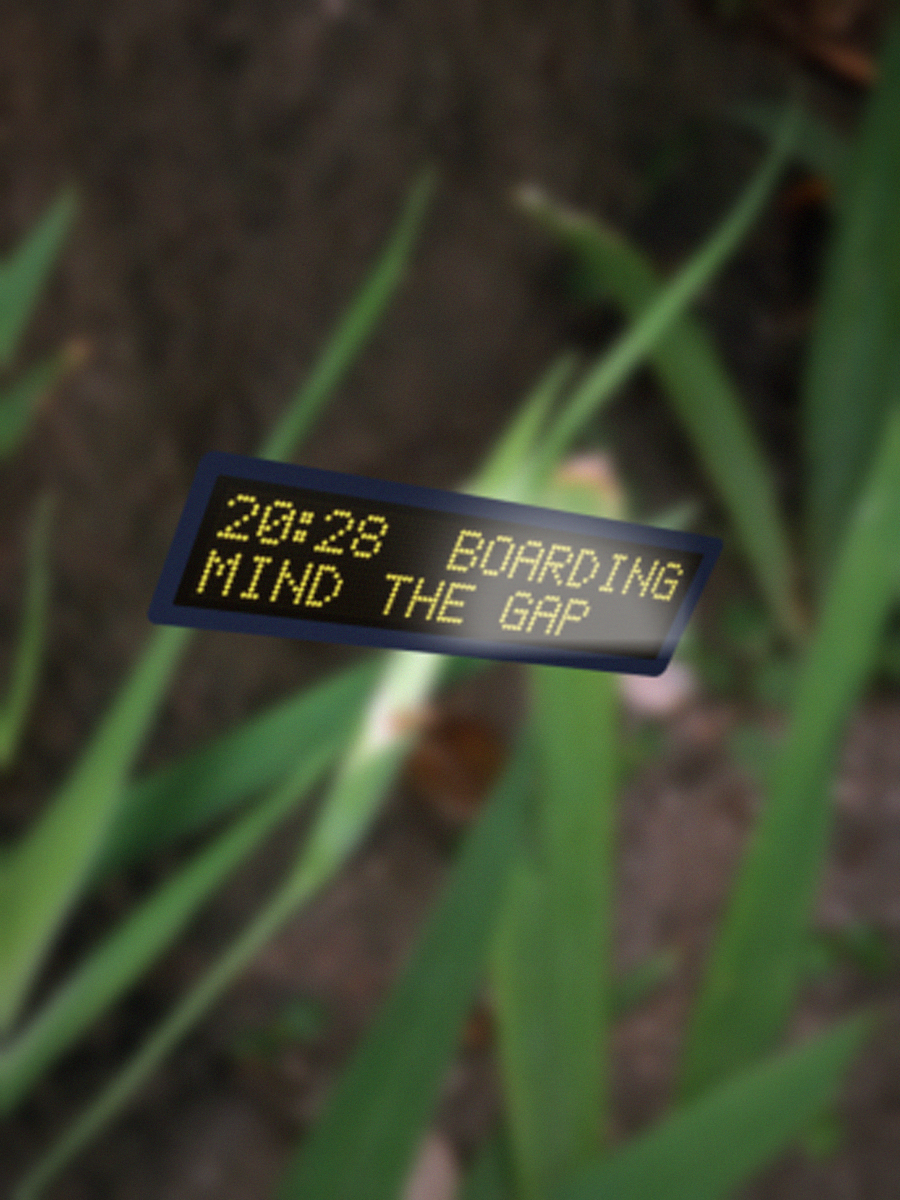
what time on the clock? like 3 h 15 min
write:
20 h 28 min
